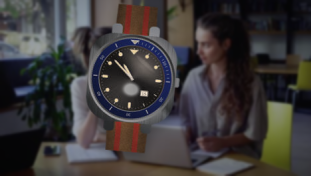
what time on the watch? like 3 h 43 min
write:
10 h 52 min
